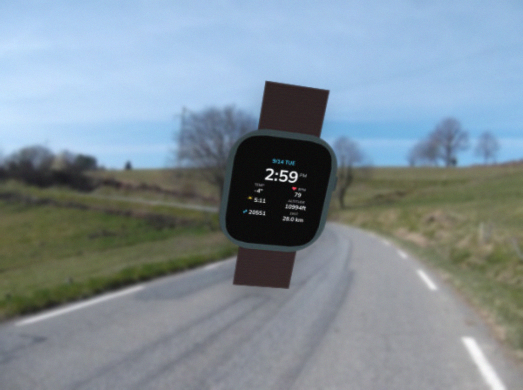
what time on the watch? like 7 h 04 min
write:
2 h 59 min
